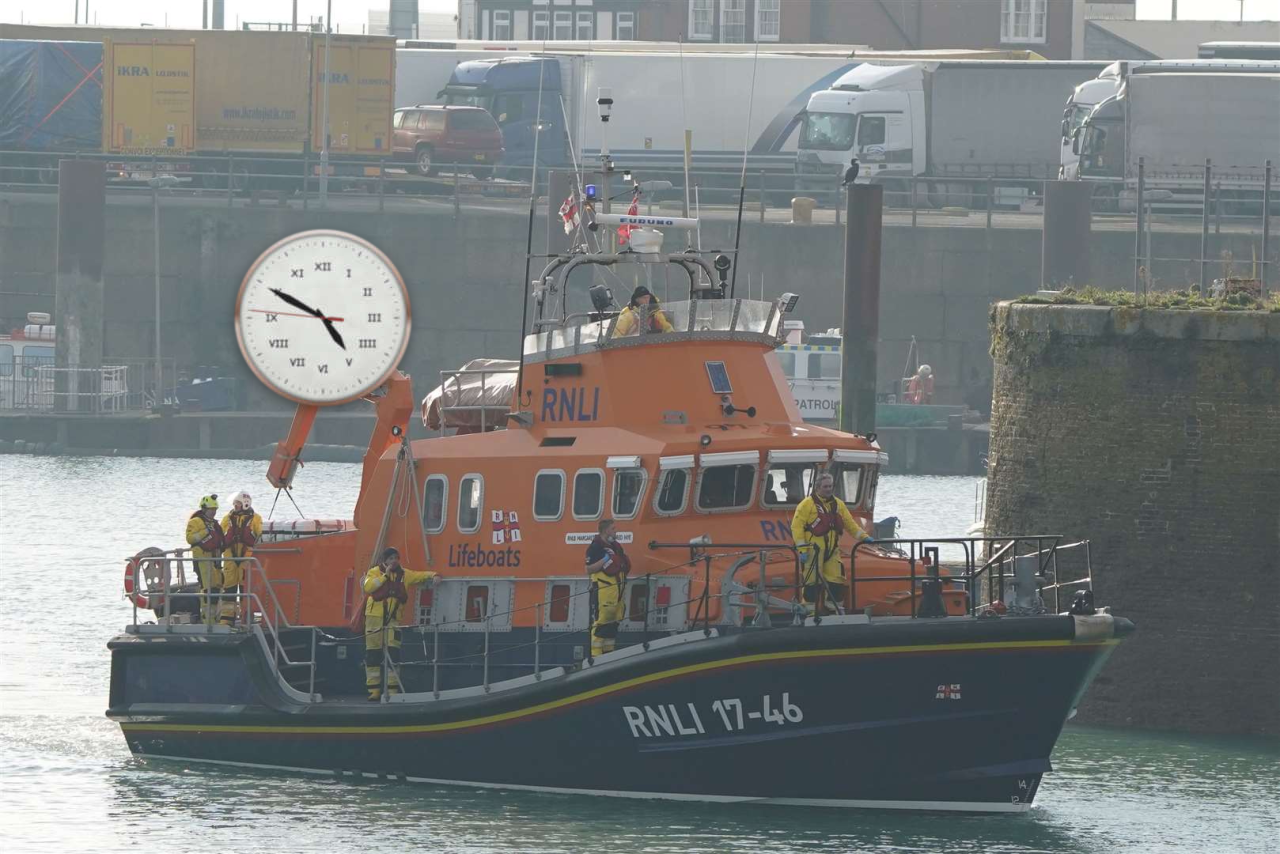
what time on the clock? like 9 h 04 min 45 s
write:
4 h 49 min 46 s
